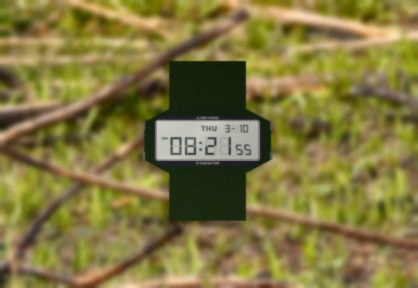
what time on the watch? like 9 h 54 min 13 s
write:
8 h 21 min 55 s
